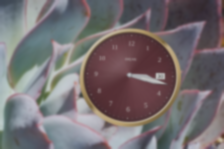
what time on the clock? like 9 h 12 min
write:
3 h 17 min
